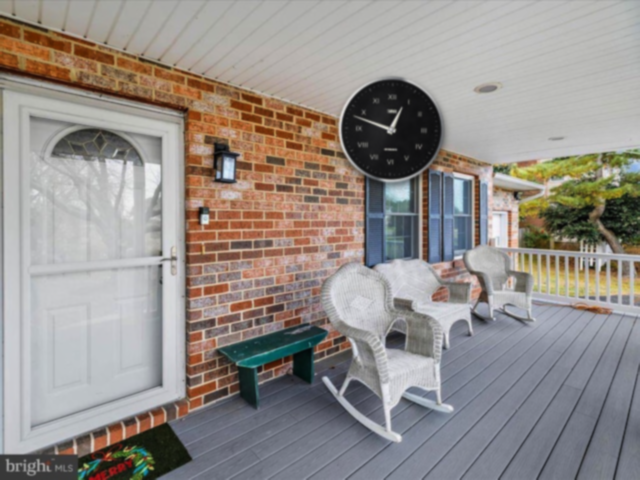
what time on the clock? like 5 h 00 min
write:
12 h 48 min
